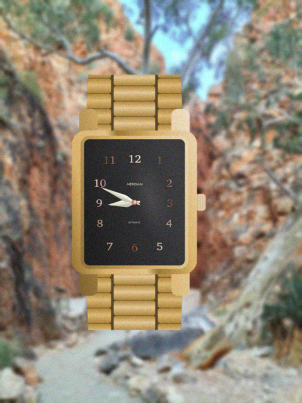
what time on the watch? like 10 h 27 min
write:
8 h 49 min
